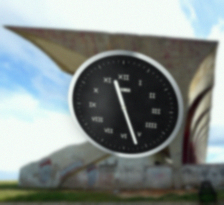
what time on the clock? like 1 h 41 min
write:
11 h 27 min
